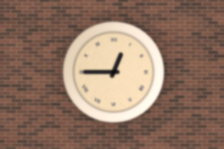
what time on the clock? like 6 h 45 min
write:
12 h 45 min
